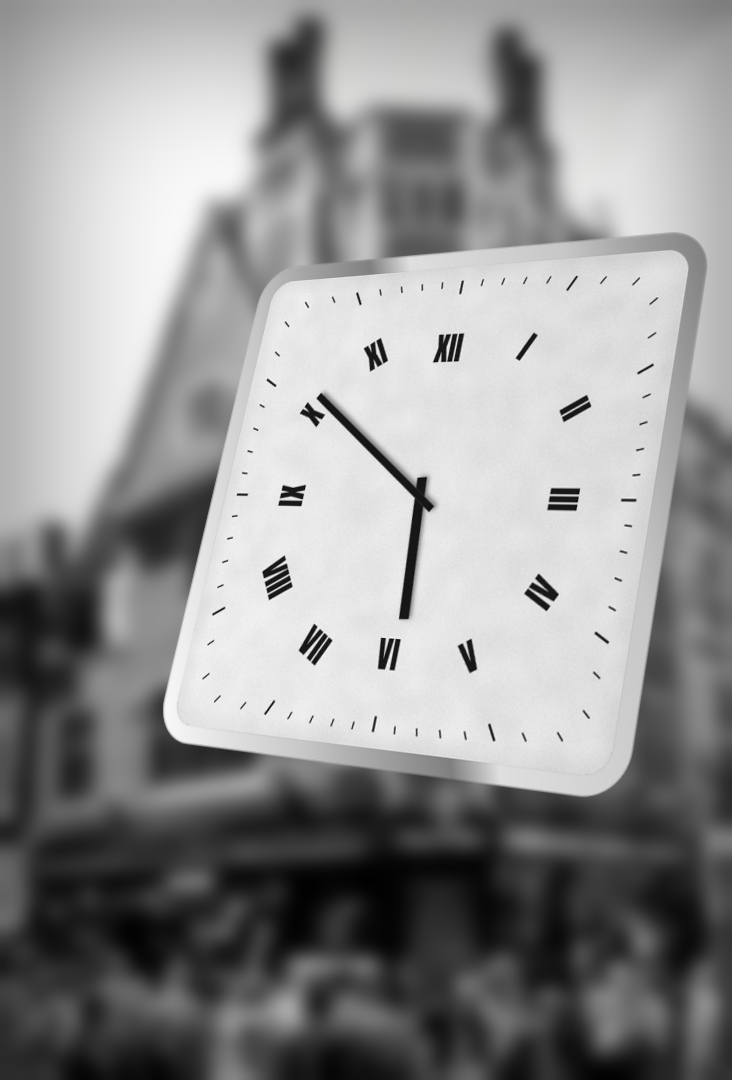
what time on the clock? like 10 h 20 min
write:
5 h 51 min
